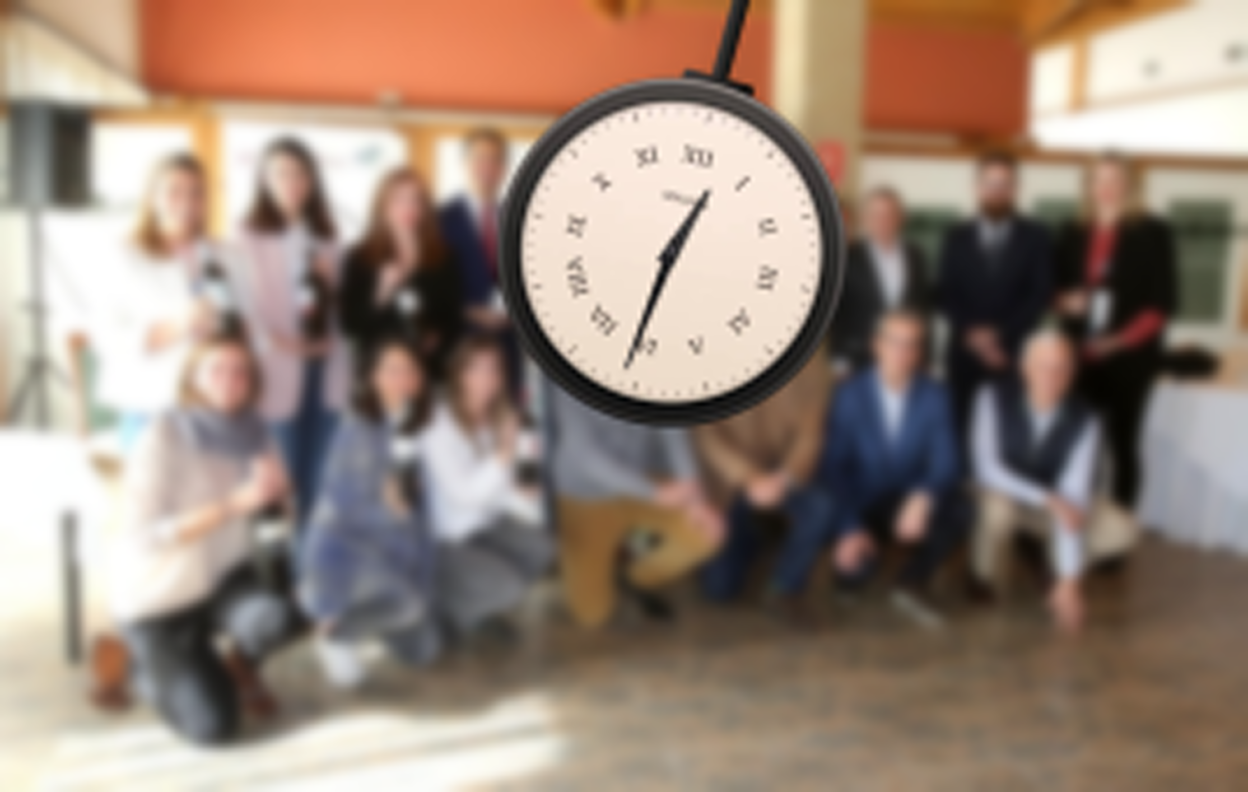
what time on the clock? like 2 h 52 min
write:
12 h 31 min
